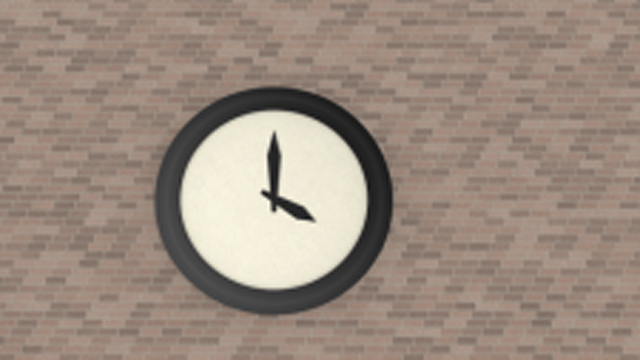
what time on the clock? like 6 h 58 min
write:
4 h 00 min
